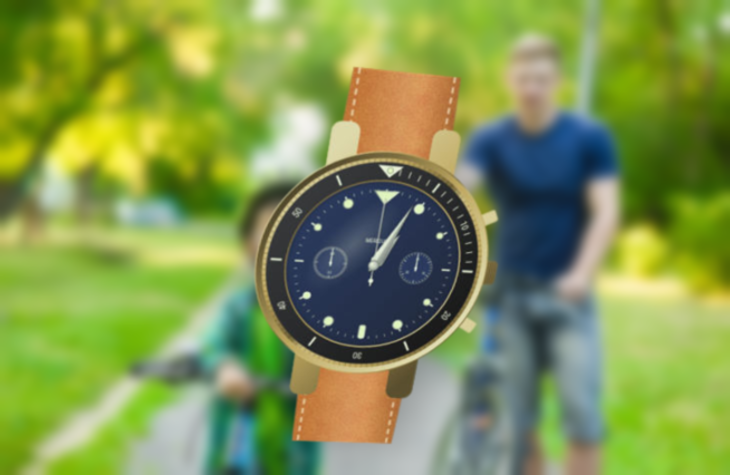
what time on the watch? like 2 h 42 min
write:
1 h 04 min
